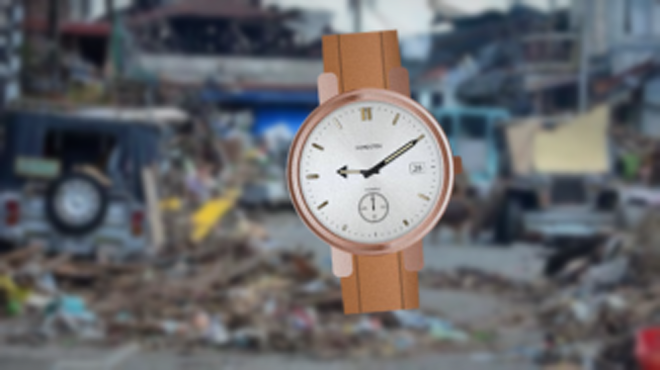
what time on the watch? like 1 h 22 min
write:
9 h 10 min
